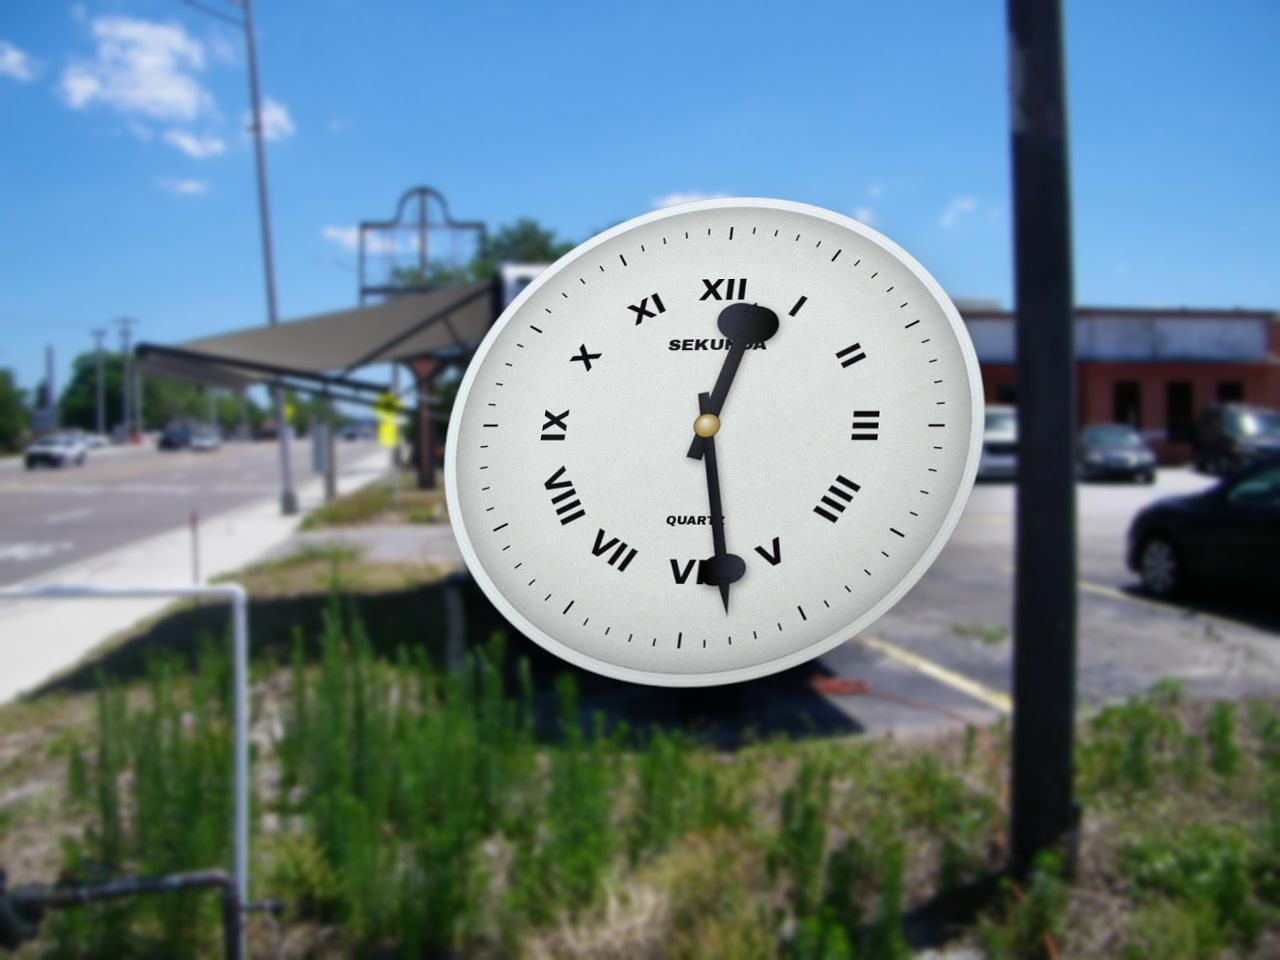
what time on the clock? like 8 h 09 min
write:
12 h 28 min
